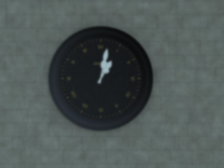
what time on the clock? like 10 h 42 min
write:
1 h 02 min
